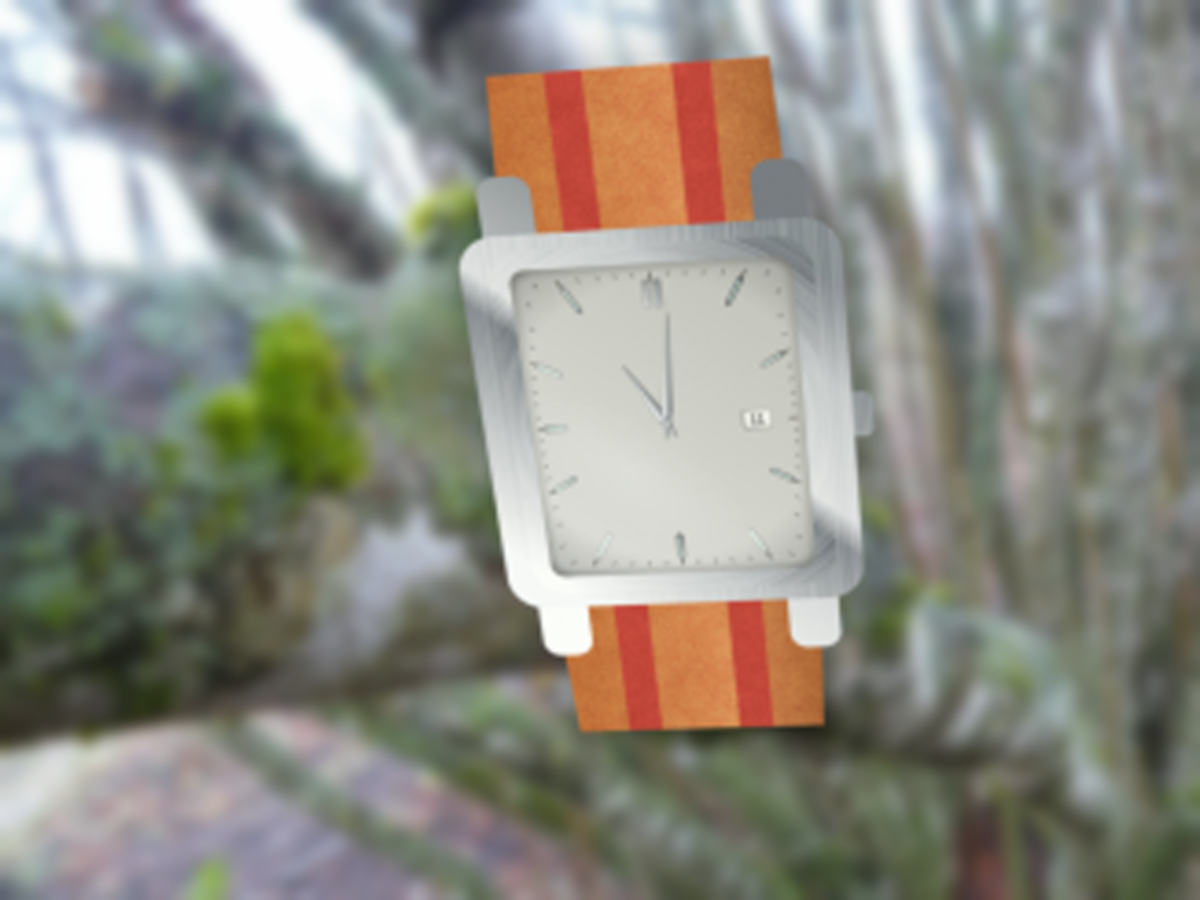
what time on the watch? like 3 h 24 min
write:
11 h 01 min
